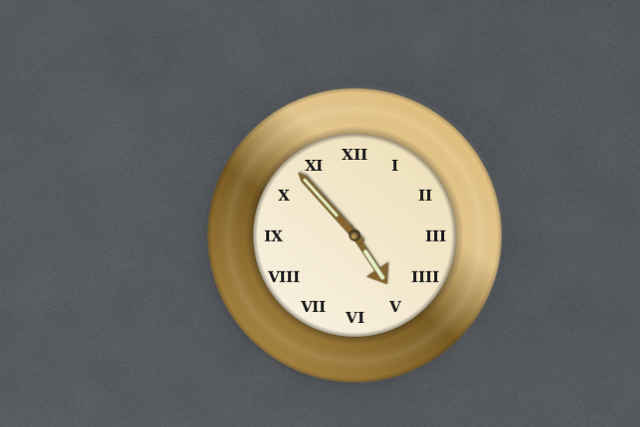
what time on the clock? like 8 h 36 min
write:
4 h 53 min
